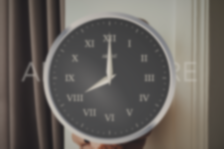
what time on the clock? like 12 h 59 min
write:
8 h 00 min
